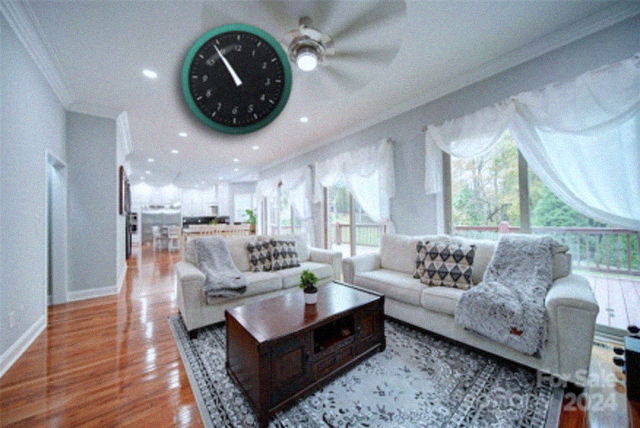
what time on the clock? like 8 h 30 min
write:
10 h 54 min
